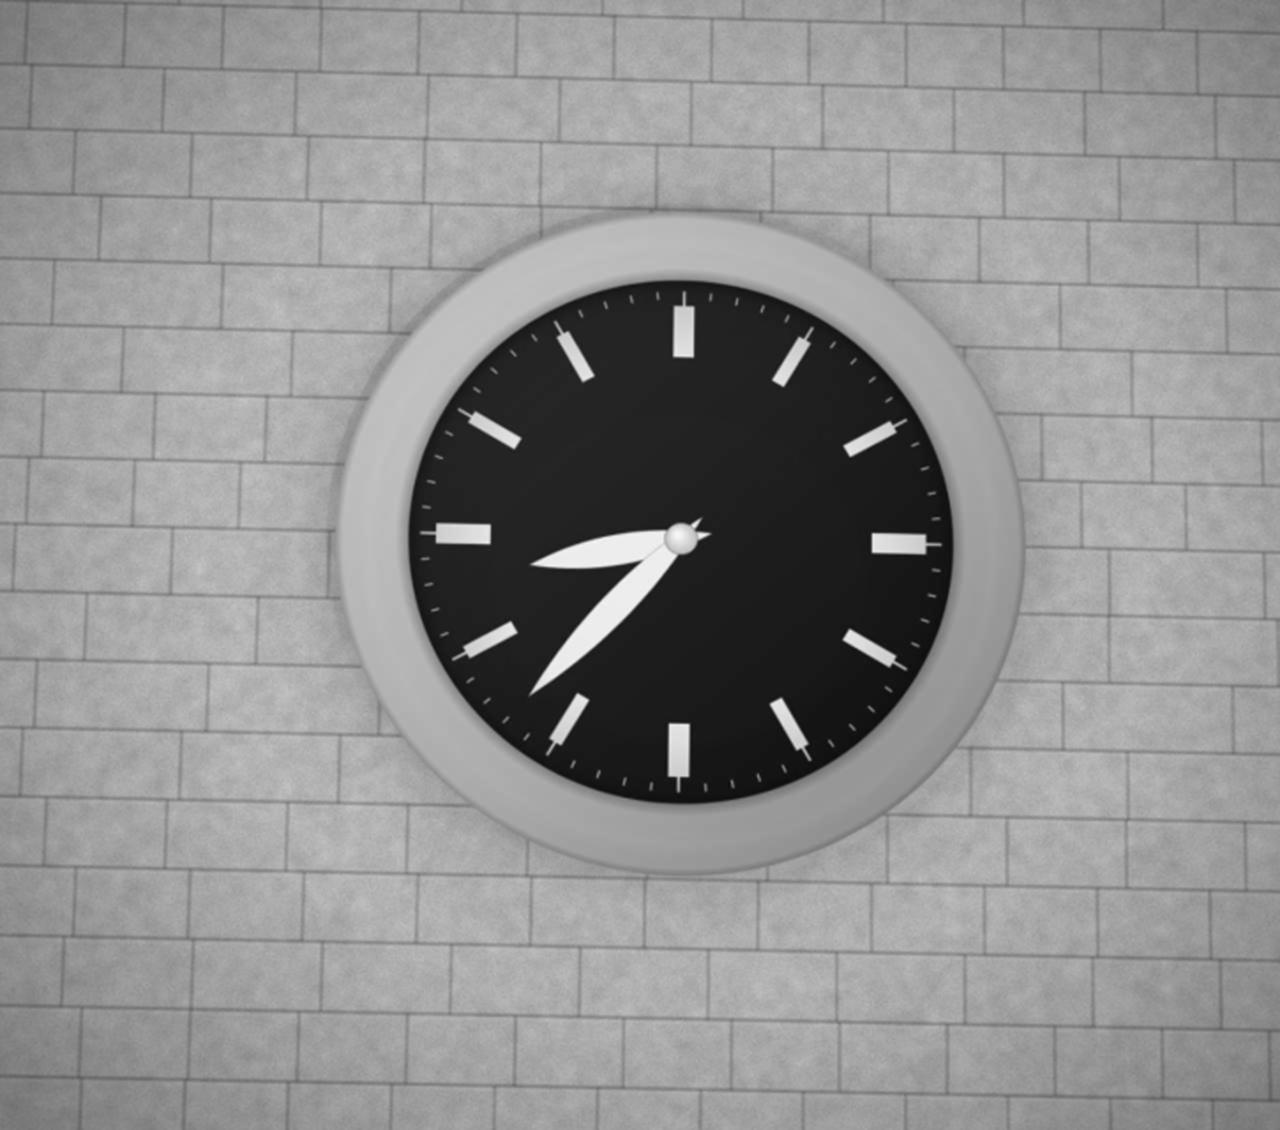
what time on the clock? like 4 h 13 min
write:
8 h 37 min
